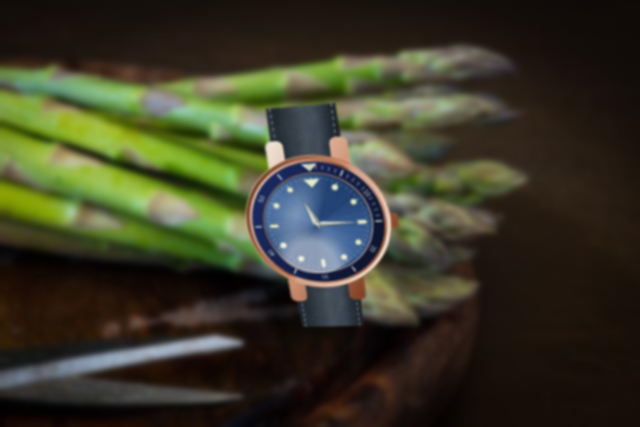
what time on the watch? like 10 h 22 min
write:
11 h 15 min
